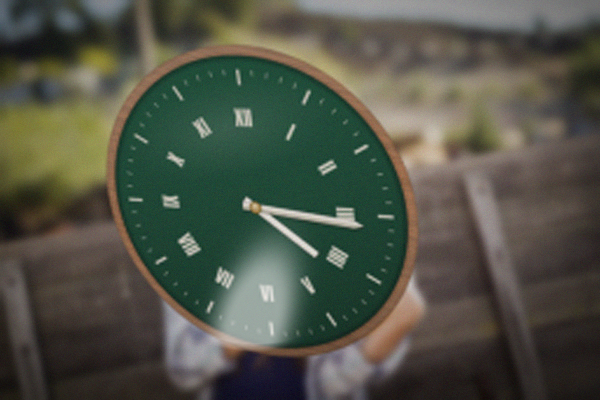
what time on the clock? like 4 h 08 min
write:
4 h 16 min
